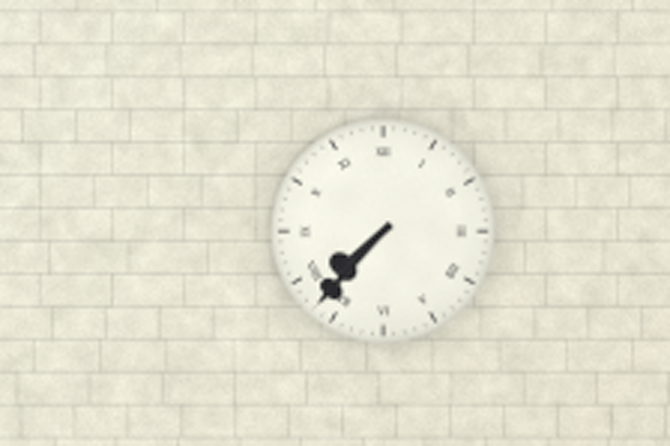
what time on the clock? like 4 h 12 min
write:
7 h 37 min
